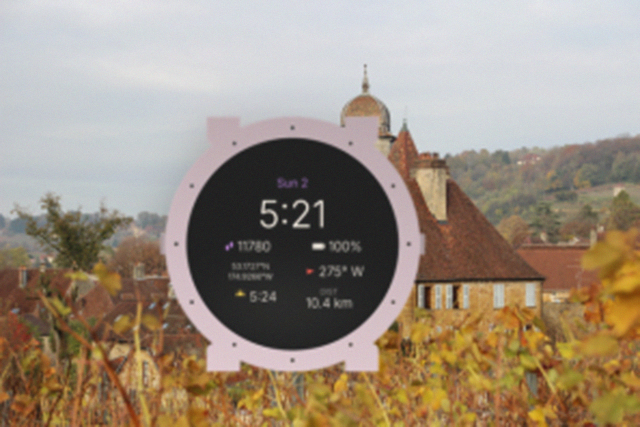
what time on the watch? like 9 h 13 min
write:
5 h 21 min
